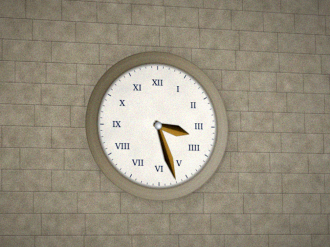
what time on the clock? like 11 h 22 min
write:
3 h 27 min
